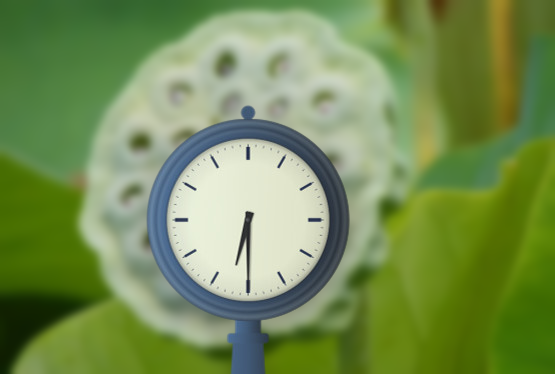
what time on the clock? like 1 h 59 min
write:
6 h 30 min
